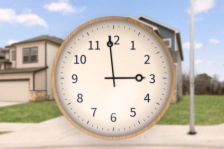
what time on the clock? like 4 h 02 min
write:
2 h 59 min
